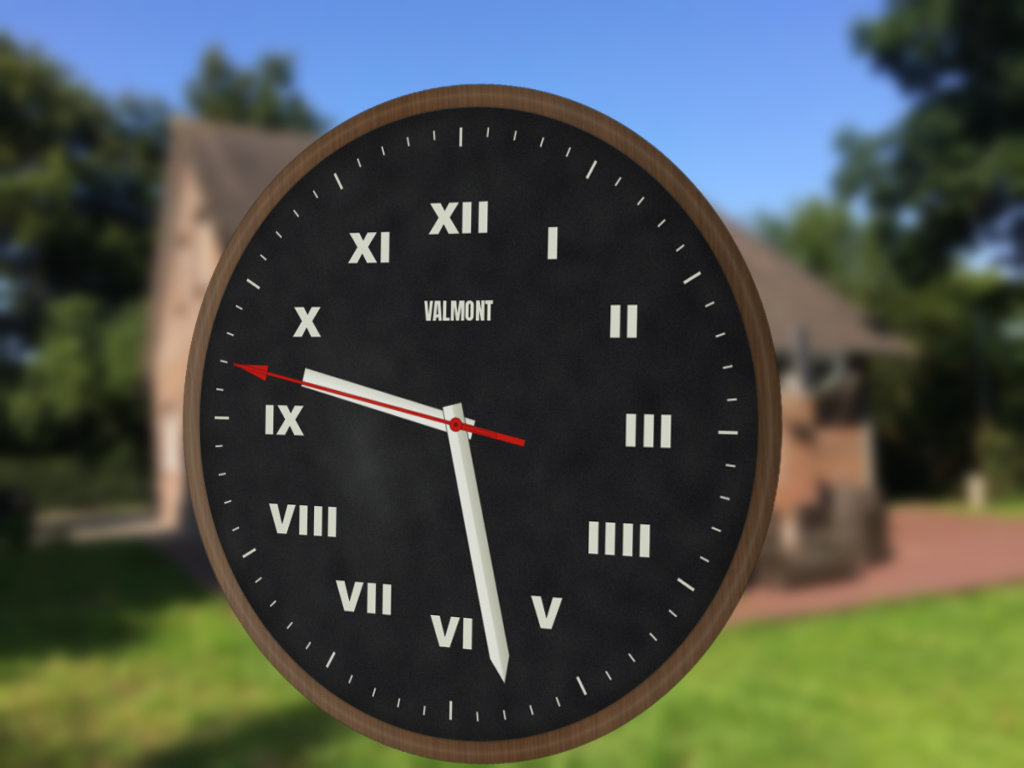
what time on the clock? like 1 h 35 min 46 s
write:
9 h 27 min 47 s
